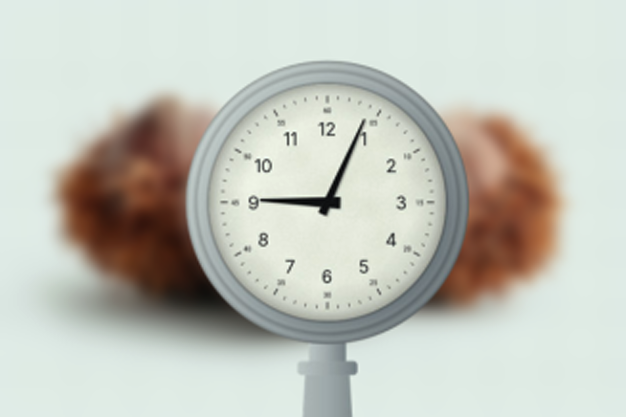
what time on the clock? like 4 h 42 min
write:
9 h 04 min
